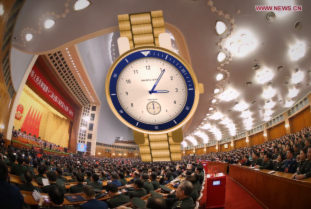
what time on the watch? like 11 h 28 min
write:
3 h 06 min
